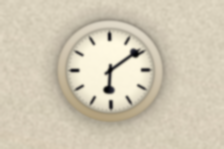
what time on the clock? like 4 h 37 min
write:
6 h 09 min
